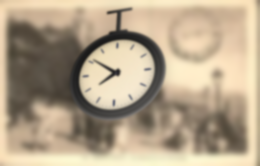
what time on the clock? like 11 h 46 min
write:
7 h 51 min
